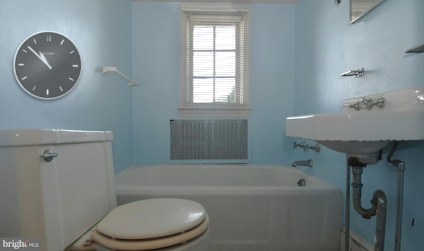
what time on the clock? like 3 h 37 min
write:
10 h 52 min
